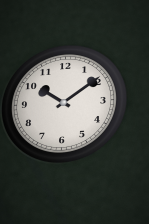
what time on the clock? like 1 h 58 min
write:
10 h 09 min
